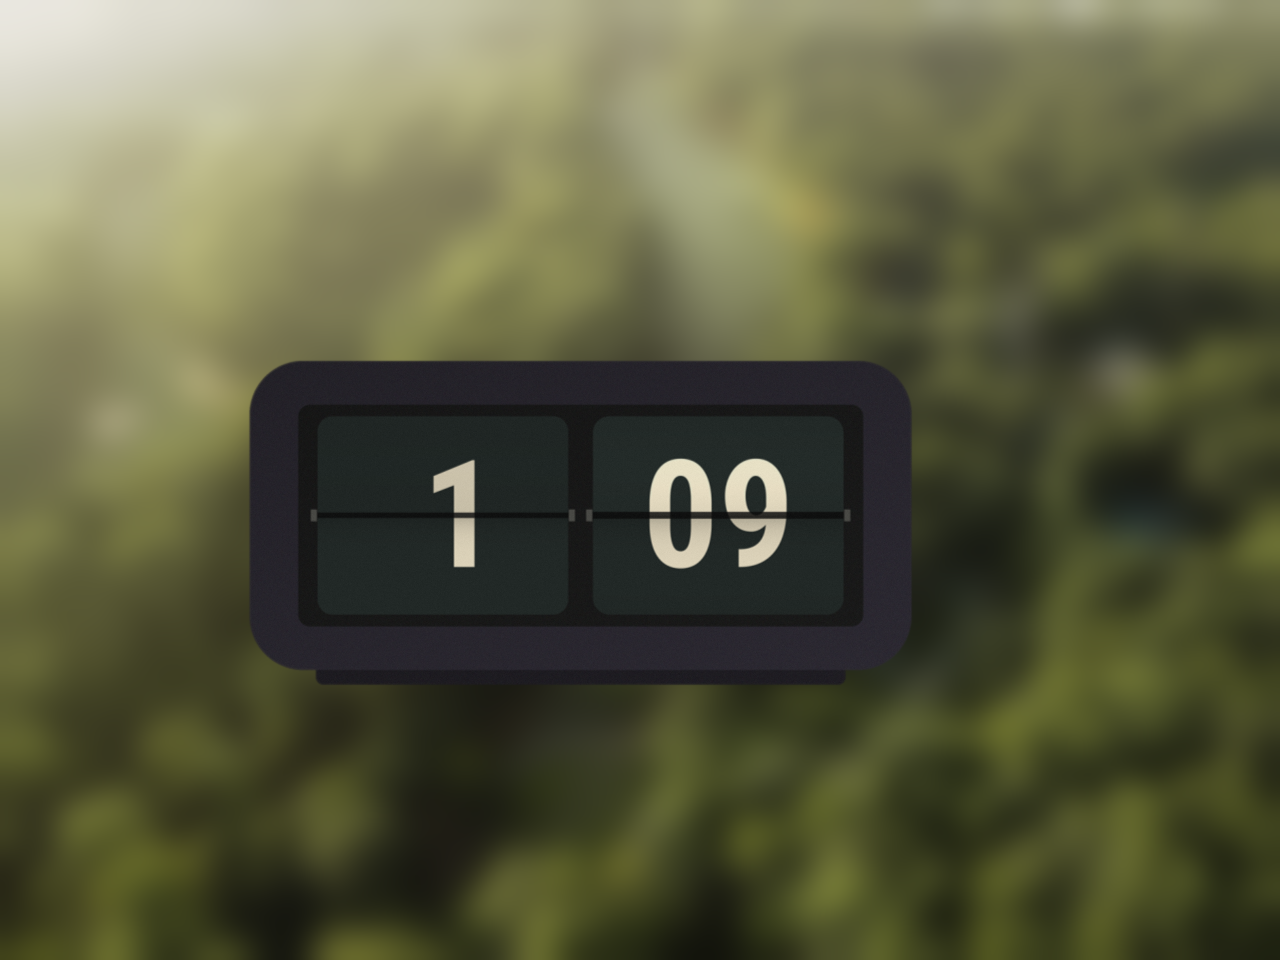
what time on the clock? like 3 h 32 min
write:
1 h 09 min
